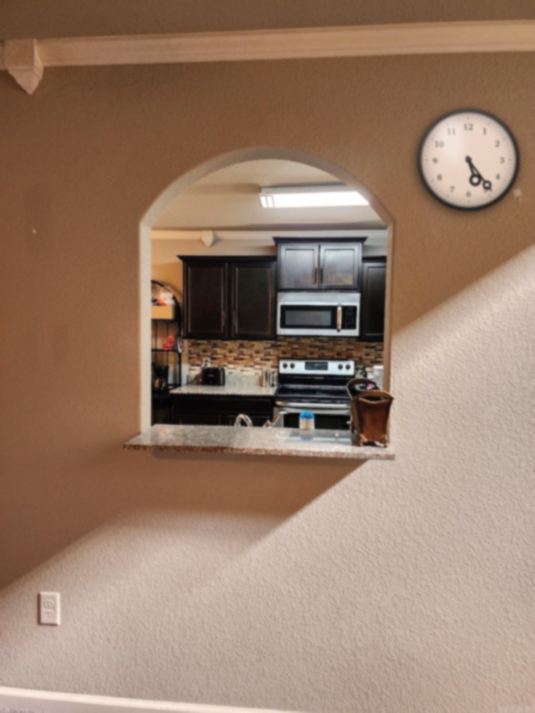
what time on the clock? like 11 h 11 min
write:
5 h 24 min
